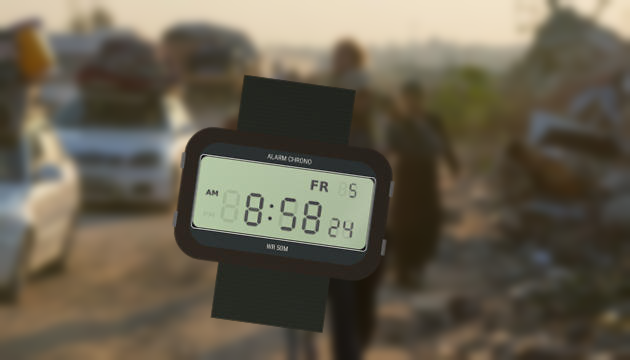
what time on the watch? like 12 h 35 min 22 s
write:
8 h 58 min 24 s
